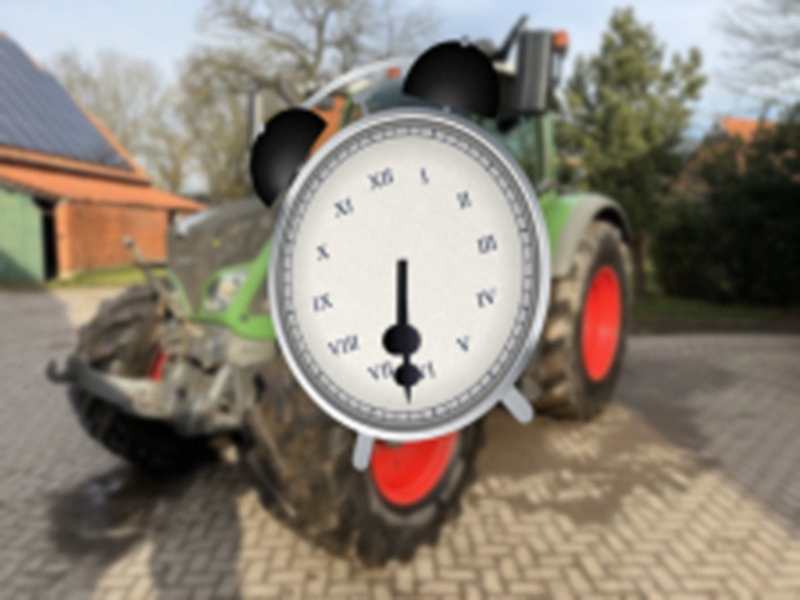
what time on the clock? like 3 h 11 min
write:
6 h 32 min
